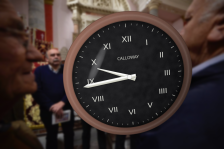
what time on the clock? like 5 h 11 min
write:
9 h 44 min
